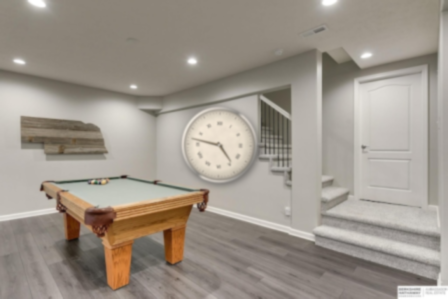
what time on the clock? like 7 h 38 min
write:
4 h 47 min
